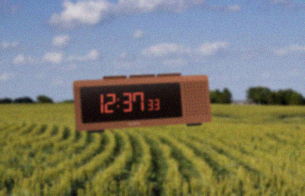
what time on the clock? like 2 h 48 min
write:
12 h 37 min
